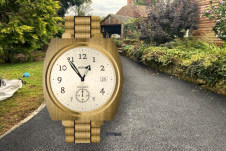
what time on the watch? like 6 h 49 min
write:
12 h 54 min
